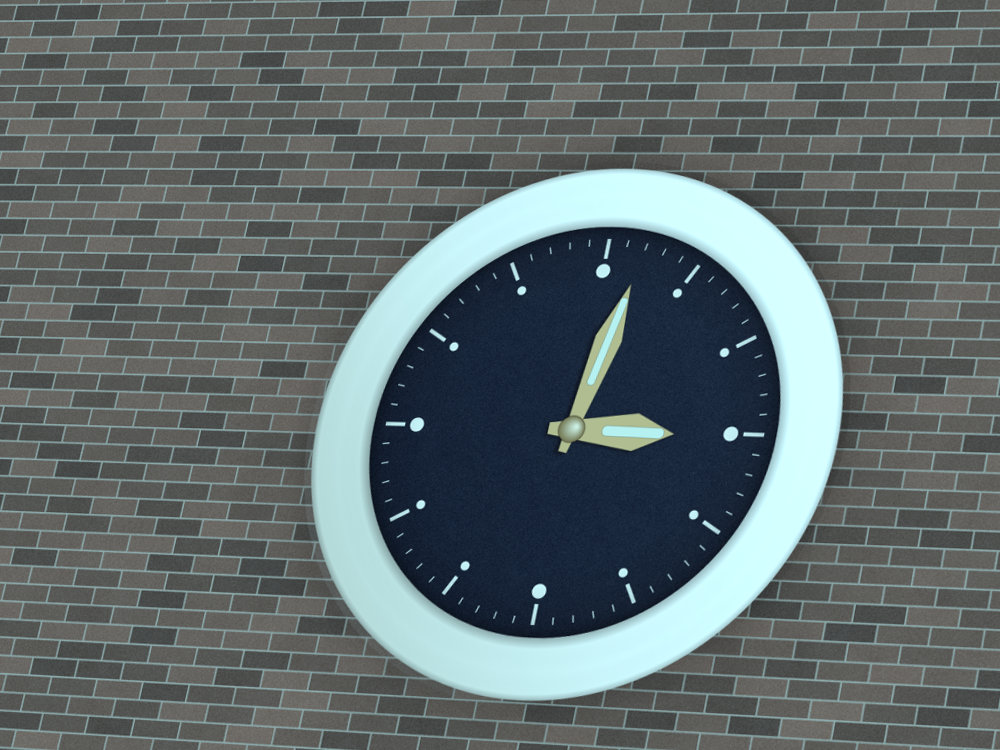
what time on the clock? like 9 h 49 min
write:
3 h 02 min
